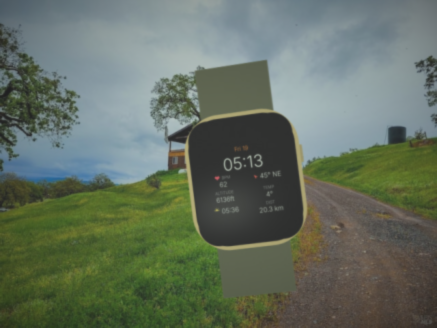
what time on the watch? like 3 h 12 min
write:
5 h 13 min
